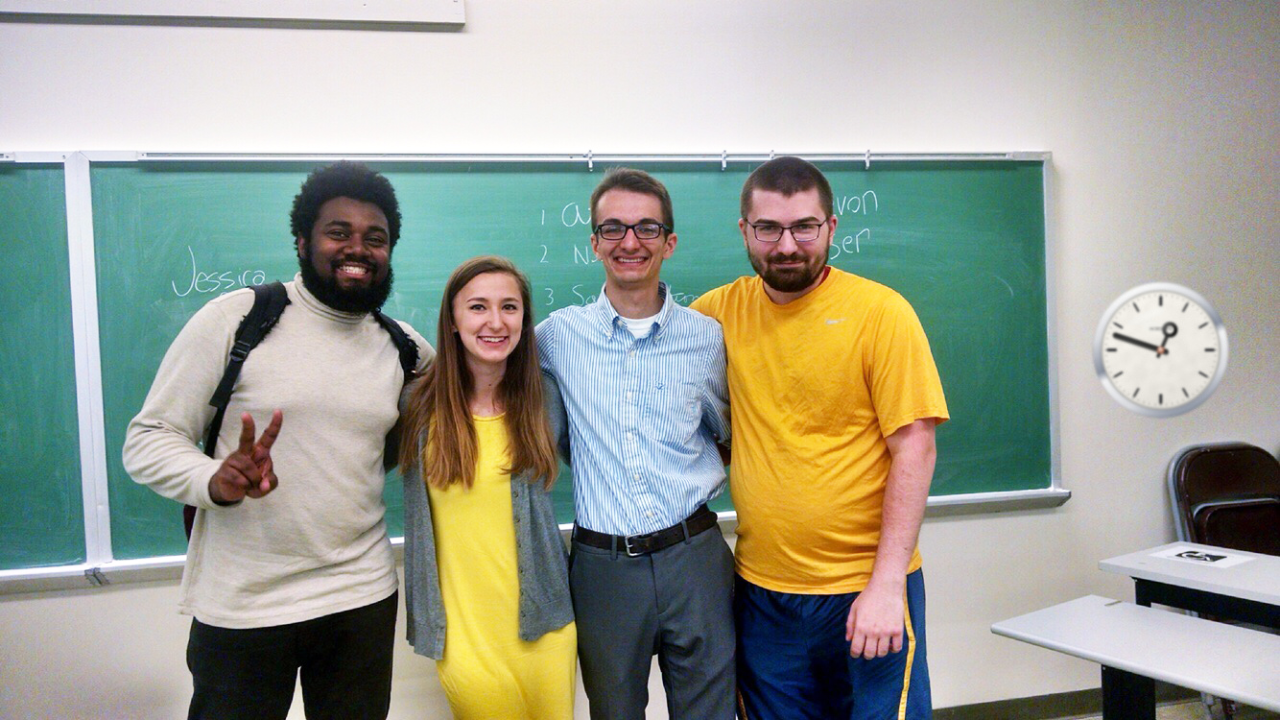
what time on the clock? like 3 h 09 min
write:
12 h 48 min
